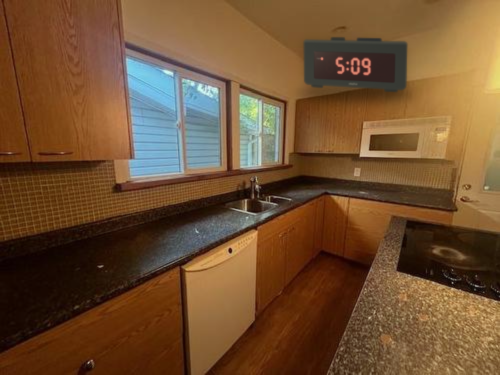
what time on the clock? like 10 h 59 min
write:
5 h 09 min
